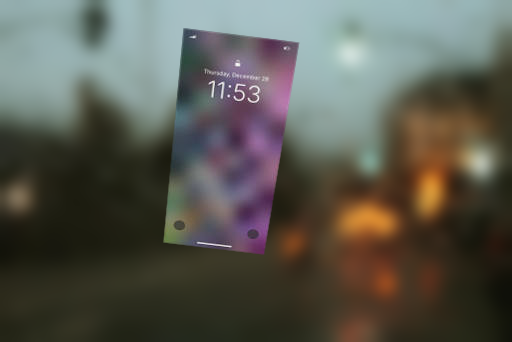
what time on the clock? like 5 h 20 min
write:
11 h 53 min
